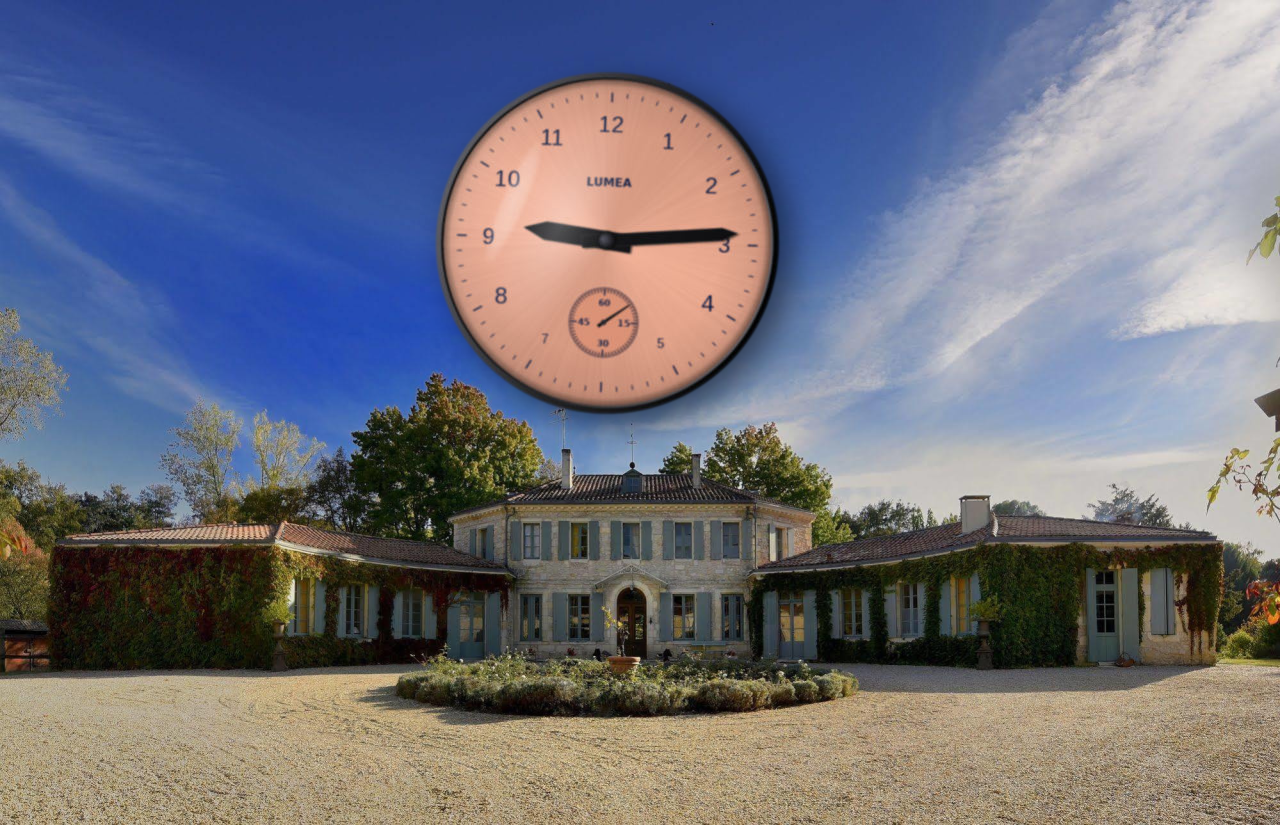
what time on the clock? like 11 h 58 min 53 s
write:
9 h 14 min 09 s
